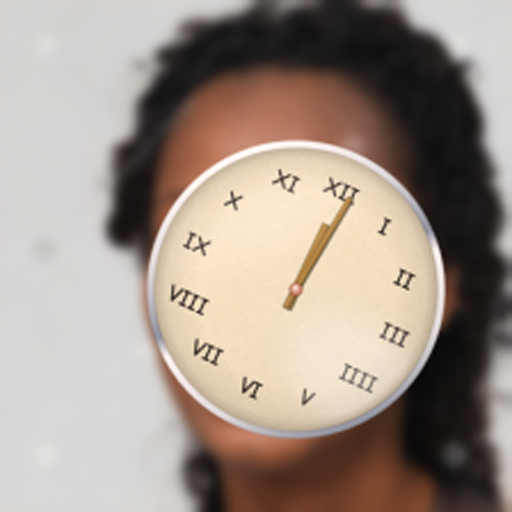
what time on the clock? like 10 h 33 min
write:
12 h 01 min
